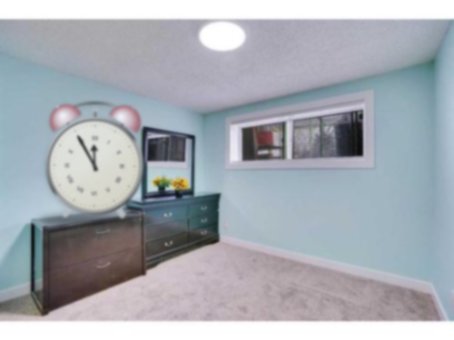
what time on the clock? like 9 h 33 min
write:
11 h 55 min
